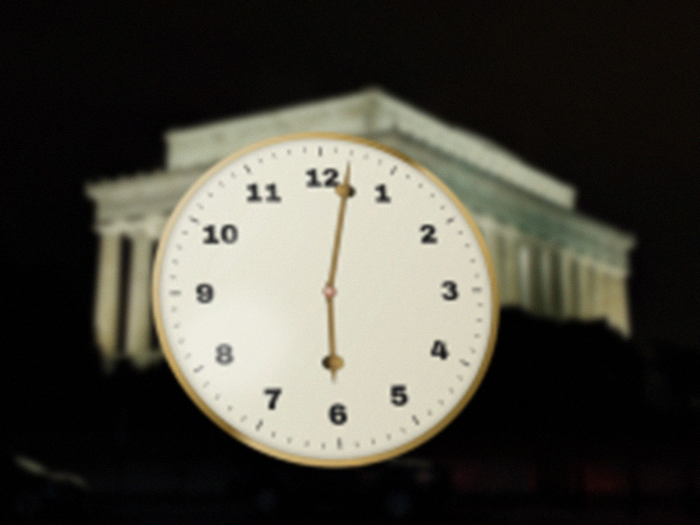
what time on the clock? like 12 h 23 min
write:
6 h 02 min
